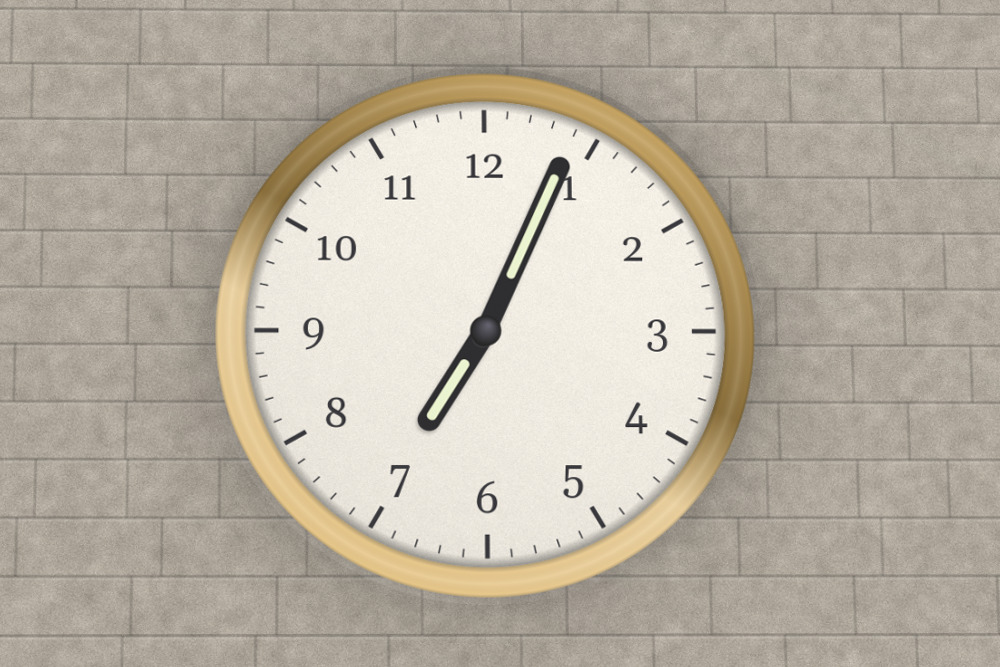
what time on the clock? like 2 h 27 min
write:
7 h 04 min
